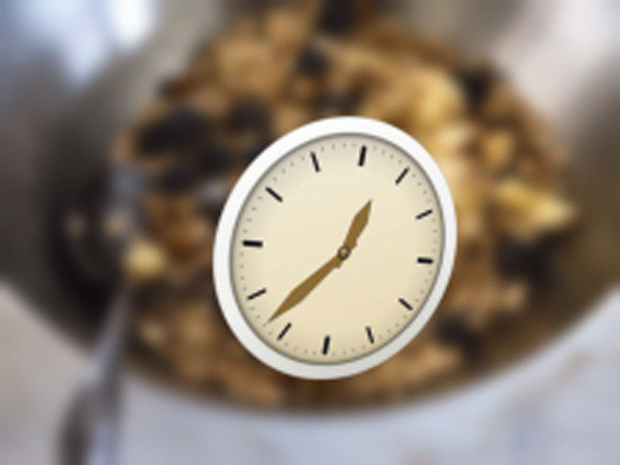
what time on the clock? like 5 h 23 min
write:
12 h 37 min
